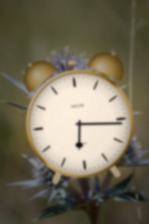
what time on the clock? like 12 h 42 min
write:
6 h 16 min
